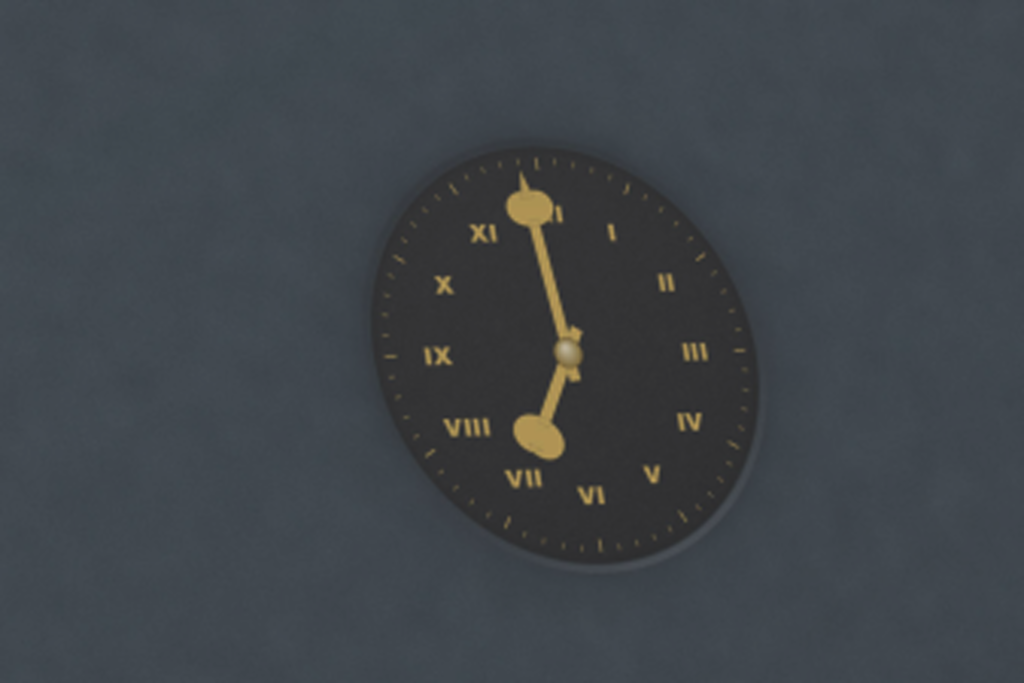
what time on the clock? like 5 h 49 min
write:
6 h 59 min
